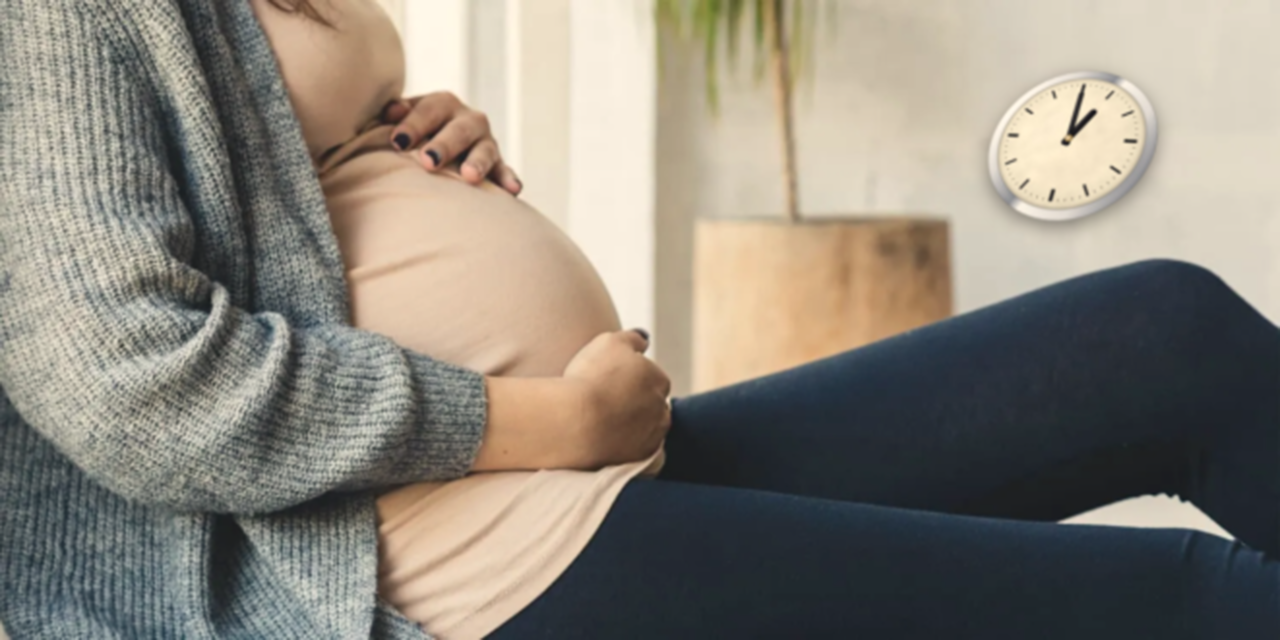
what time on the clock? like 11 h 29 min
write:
1 h 00 min
